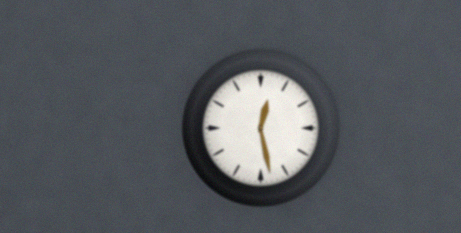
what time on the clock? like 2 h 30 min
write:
12 h 28 min
